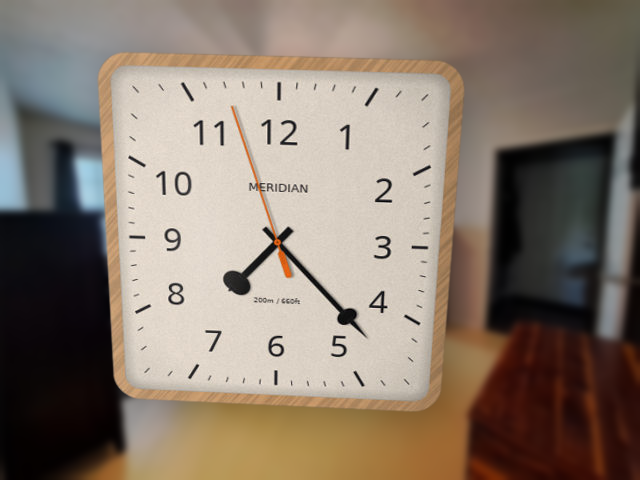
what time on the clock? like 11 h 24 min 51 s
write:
7 h 22 min 57 s
